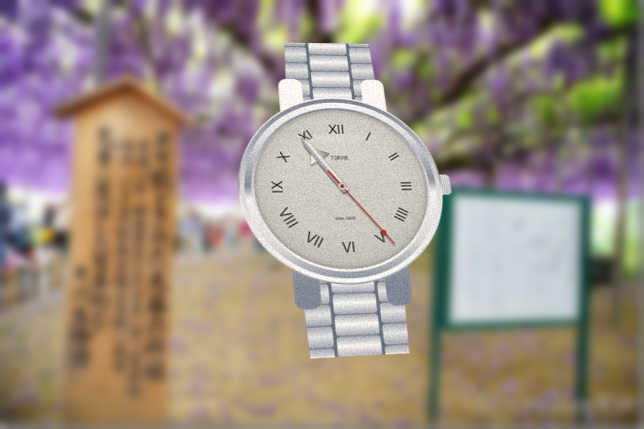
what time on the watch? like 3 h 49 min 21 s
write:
10 h 54 min 24 s
